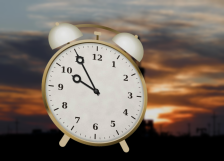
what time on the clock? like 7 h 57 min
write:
9 h 55 min
